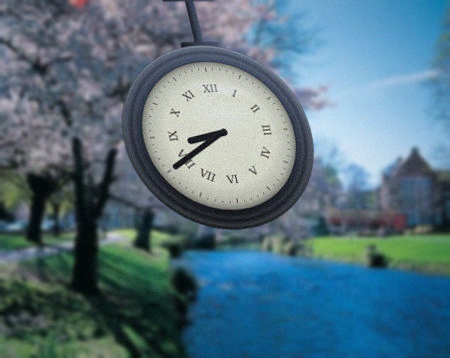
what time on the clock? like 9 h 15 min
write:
8 h 40 min
